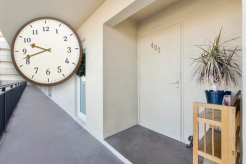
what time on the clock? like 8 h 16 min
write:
9 h 42 min
